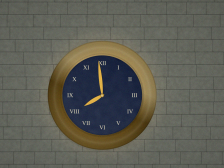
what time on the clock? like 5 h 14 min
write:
7 h 59 min
